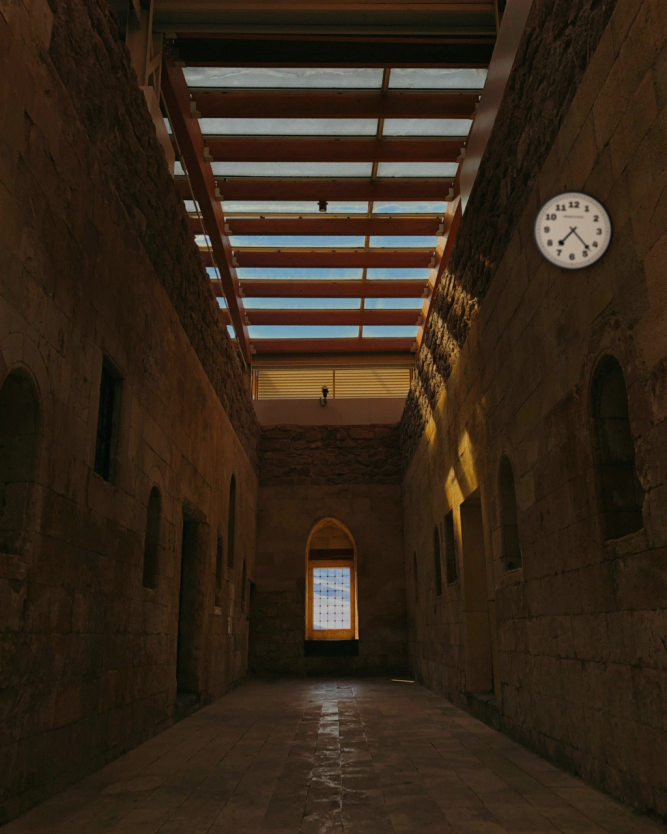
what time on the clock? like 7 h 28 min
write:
7 h 23 min
